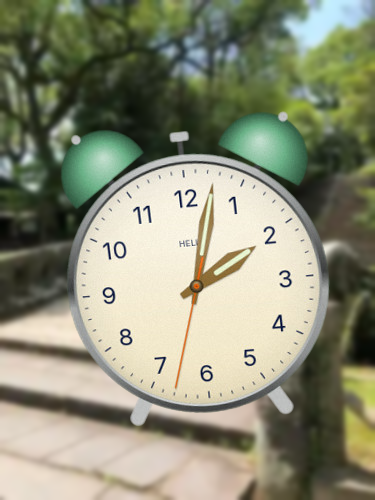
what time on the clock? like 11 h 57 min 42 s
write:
2 h 02 min 33 s
